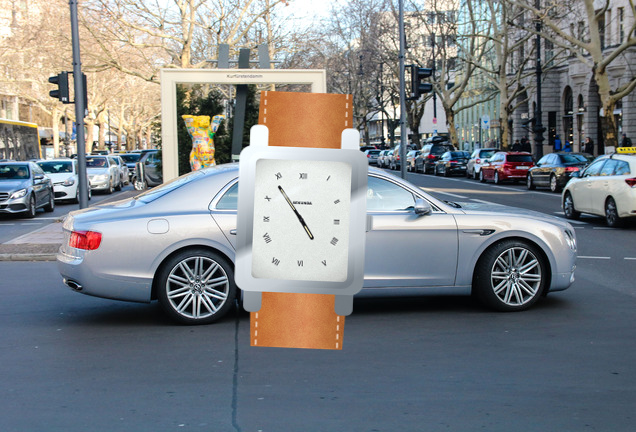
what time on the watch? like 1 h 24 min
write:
4 h 54 min
